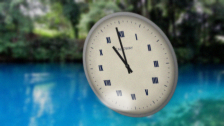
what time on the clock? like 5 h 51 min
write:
10 h 59 min
